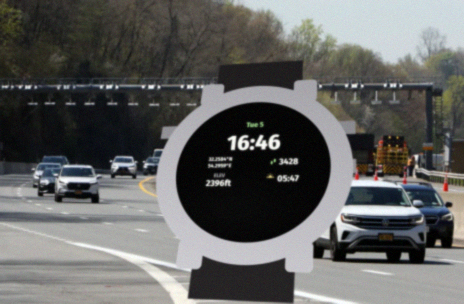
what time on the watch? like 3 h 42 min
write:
16 h 46 min
